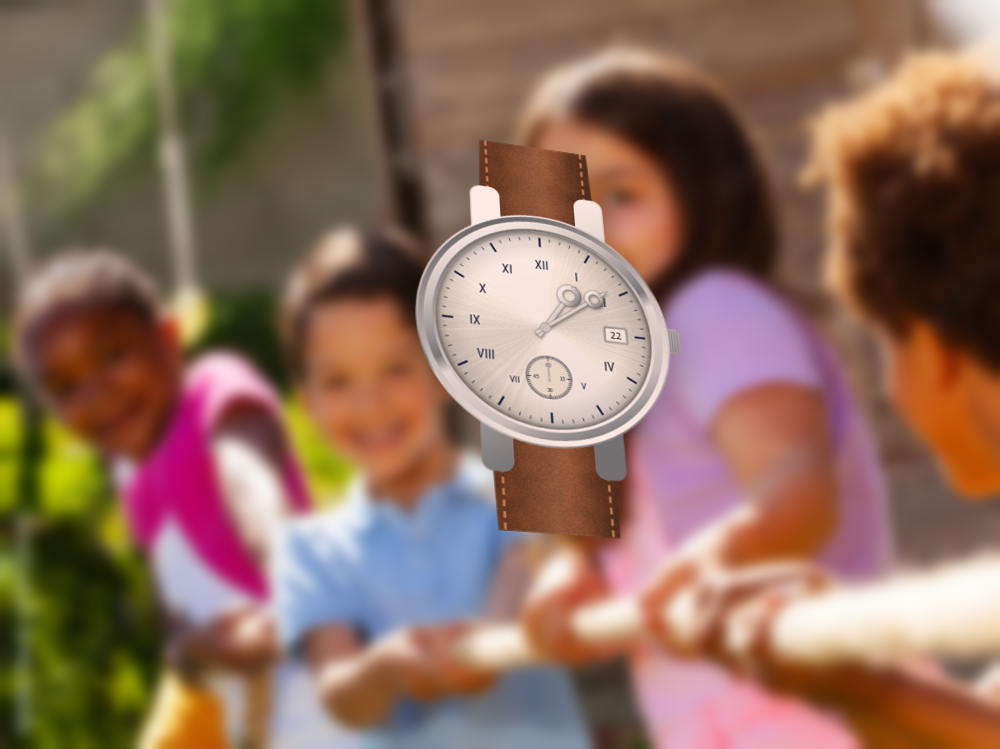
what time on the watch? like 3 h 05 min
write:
1 h 09 min
